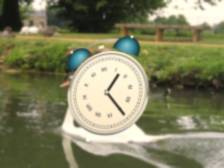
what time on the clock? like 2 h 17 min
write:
1 h 25 min
